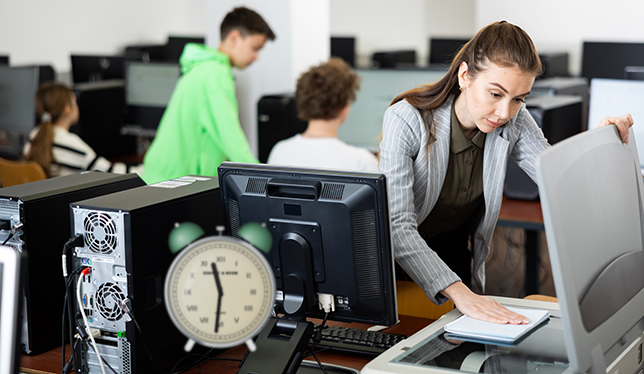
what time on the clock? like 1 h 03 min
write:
11 h 31 min
